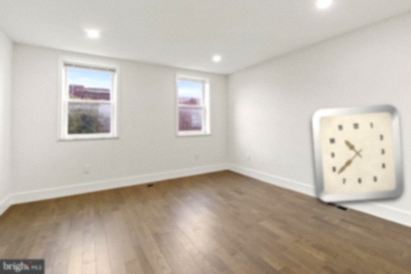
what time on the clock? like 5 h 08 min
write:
10 h 38 min
